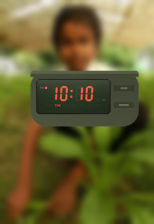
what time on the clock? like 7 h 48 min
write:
10 h 10 min
